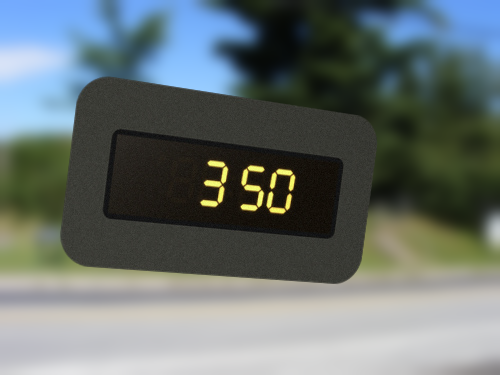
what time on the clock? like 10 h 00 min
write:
3 h 50 min
